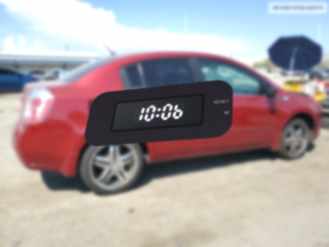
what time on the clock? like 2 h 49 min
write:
10 h 06 min
